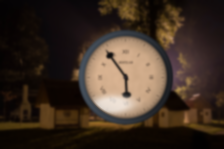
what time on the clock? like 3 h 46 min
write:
5 h 54 min
